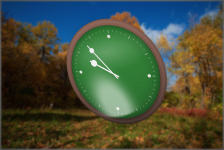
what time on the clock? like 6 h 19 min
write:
9 h 53 min
